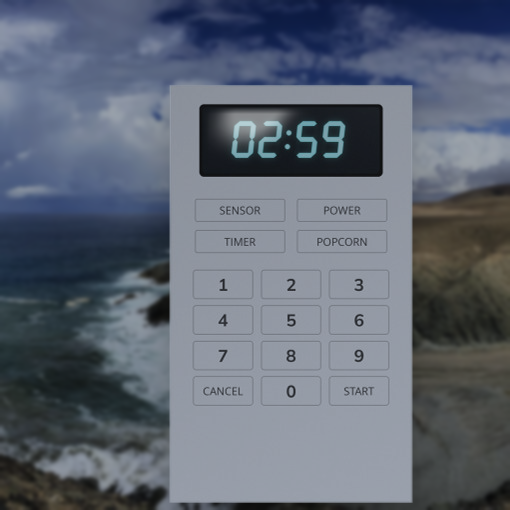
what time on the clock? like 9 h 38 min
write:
2 h 59 min
